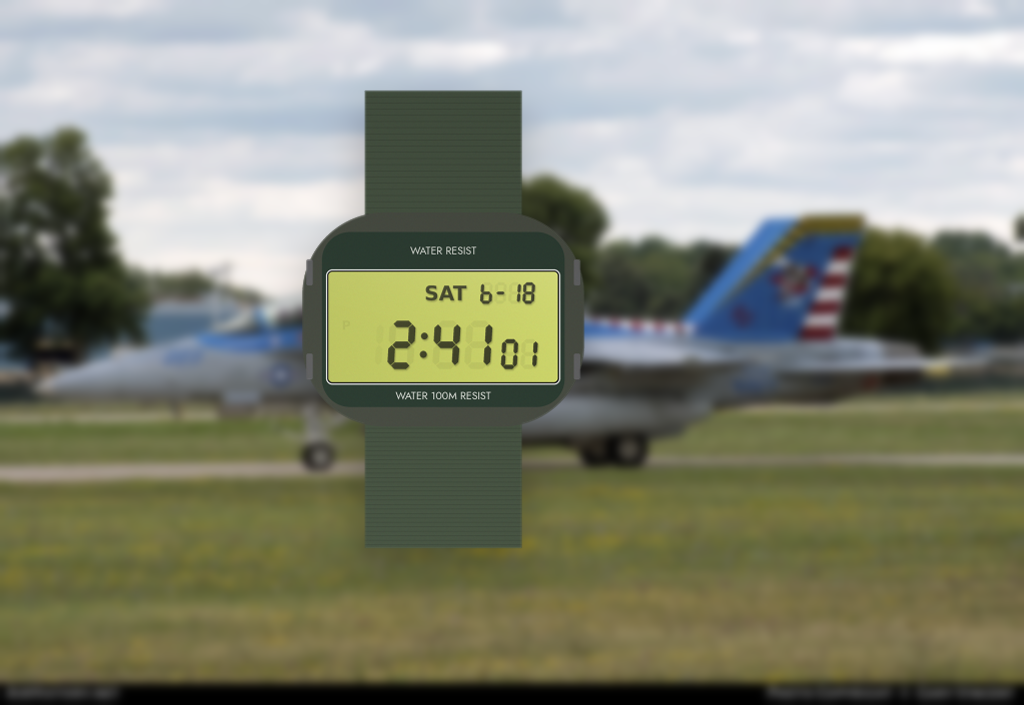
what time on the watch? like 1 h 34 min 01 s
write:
2 h 41 min 01 s
